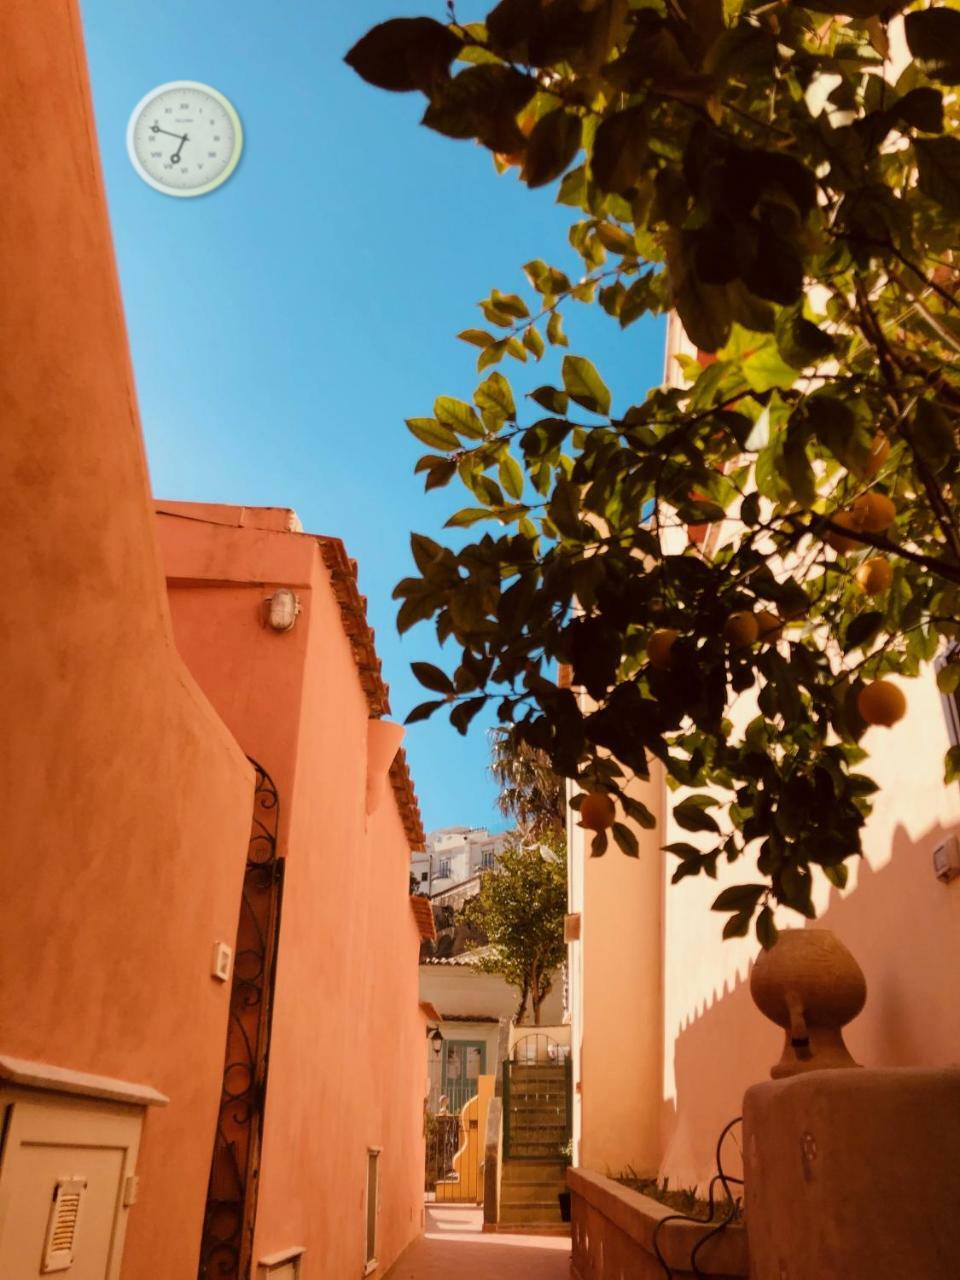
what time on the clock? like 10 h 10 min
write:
6 h 48 min
